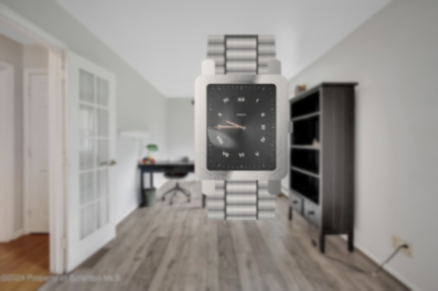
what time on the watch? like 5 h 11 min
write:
9 h 45 min
